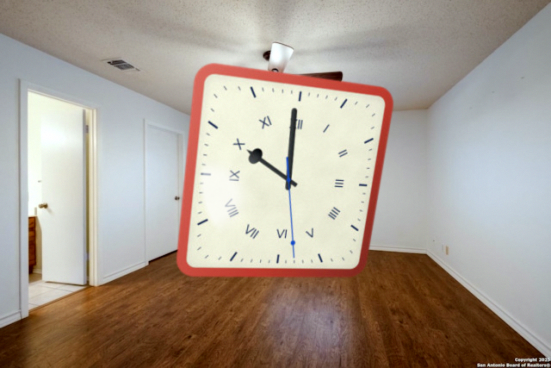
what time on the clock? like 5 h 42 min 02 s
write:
9 h 59 min 28 s
